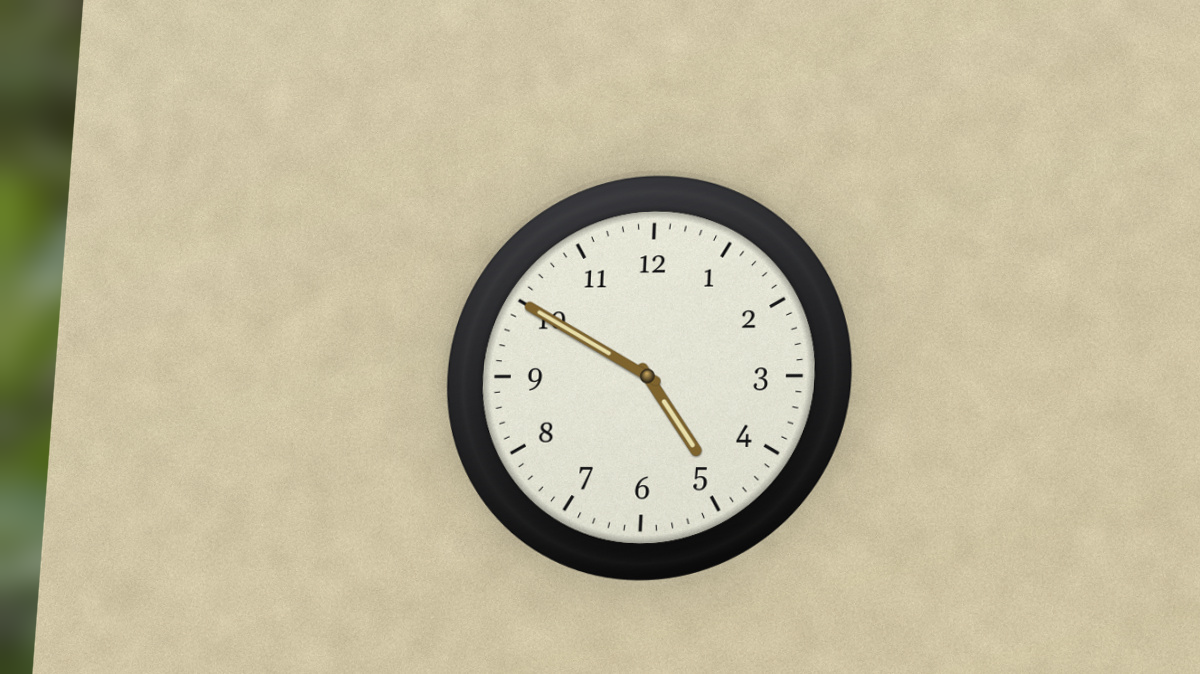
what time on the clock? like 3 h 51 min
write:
4 h 50 min
